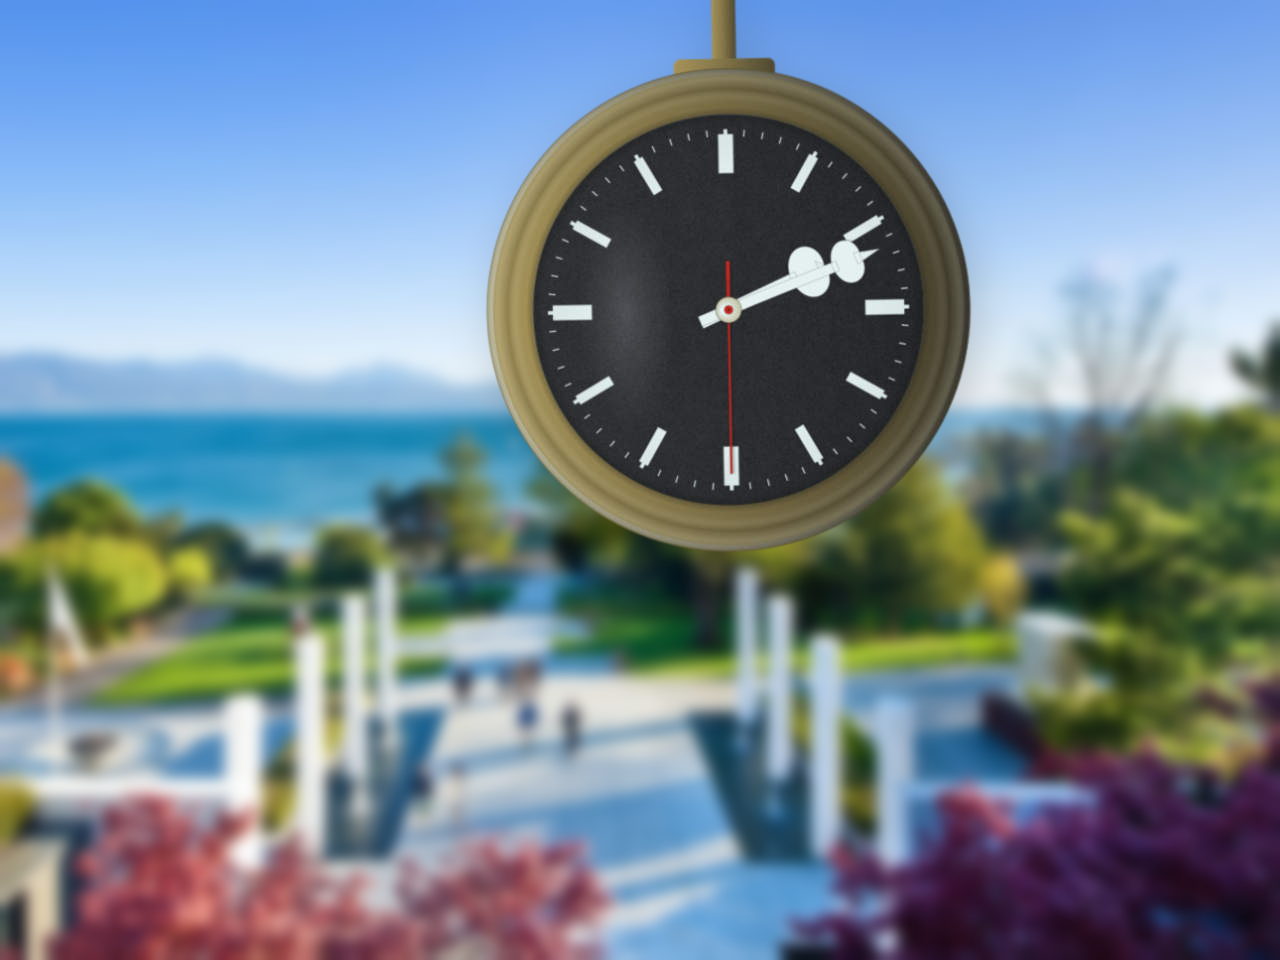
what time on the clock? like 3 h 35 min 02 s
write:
2 h 11 min 30 s
